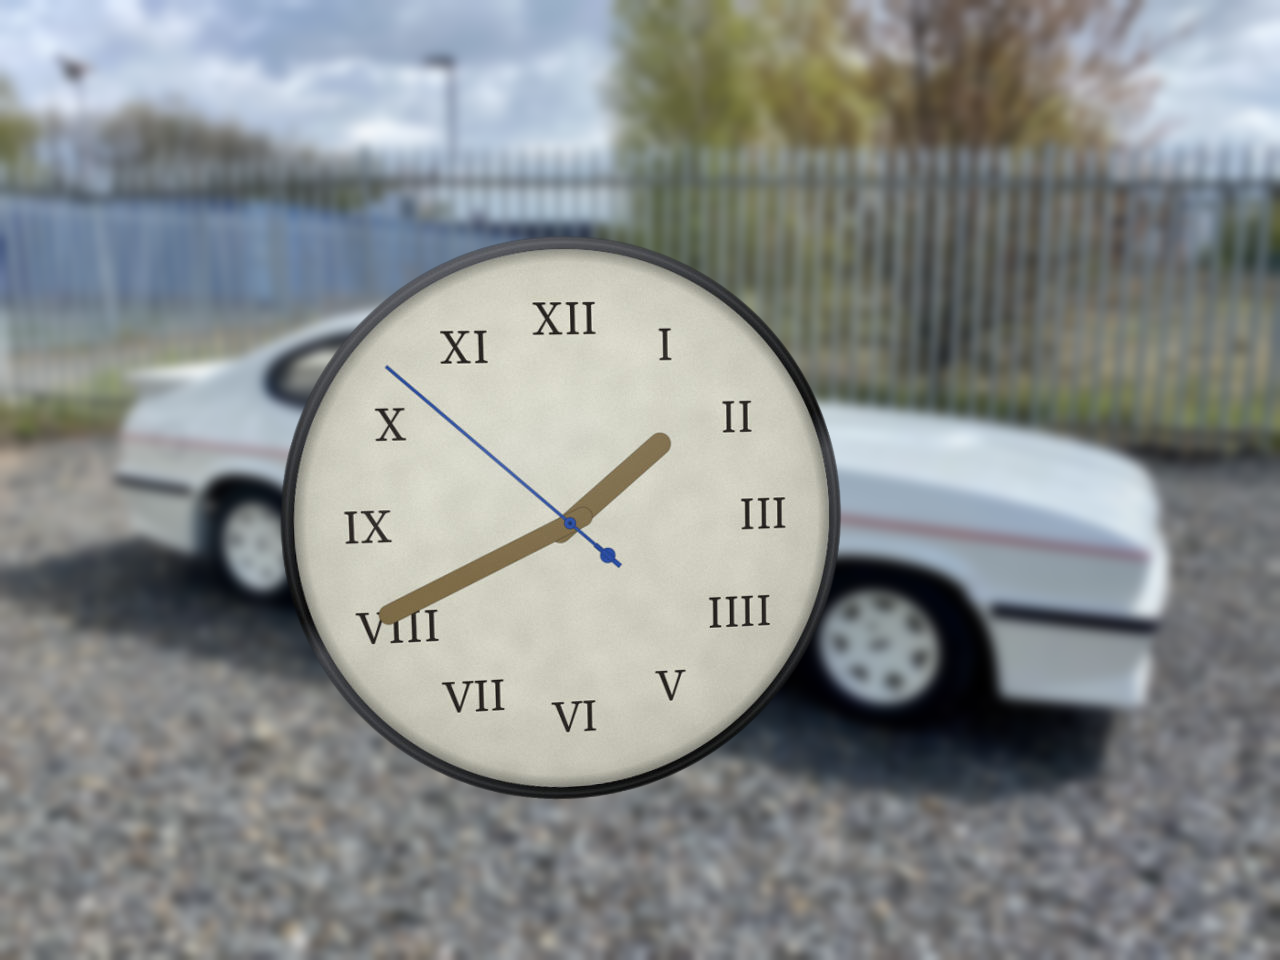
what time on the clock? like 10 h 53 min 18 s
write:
1 h 40 min 52 s
